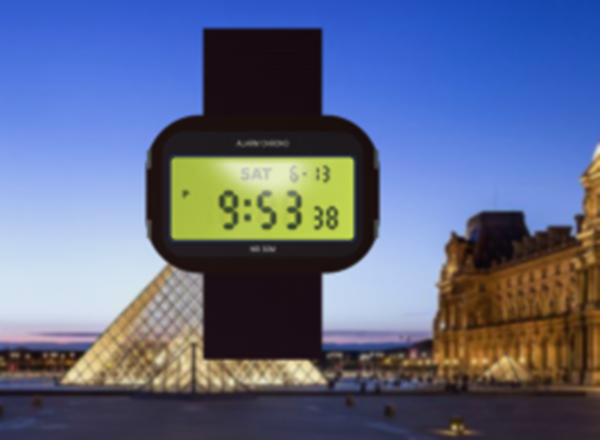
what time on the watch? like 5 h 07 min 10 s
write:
9 h 53 min 38 s
